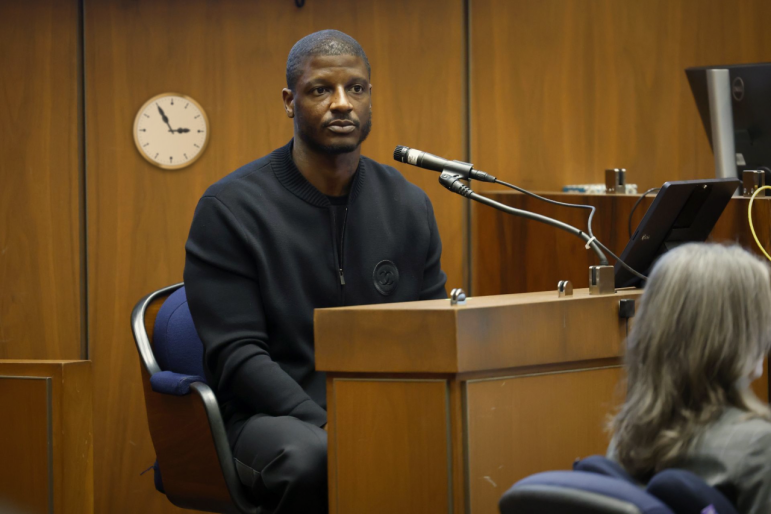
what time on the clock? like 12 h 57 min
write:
2 h 55 min
